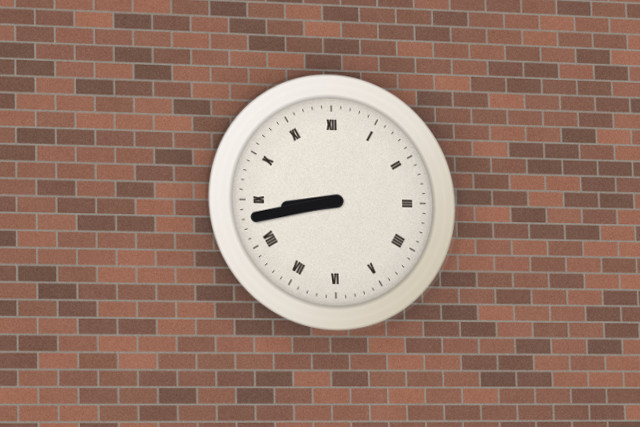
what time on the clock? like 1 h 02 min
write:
8 h 43 min
